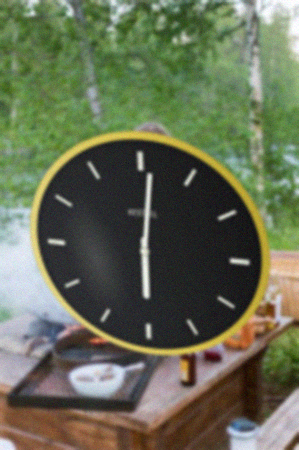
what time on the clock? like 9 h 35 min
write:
6 h 01 min
